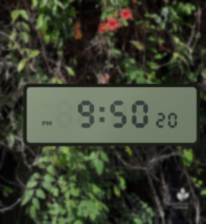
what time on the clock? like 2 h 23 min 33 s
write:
9 h 50 min 20 s
